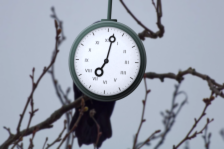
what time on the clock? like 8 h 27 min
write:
7 h 02 min
